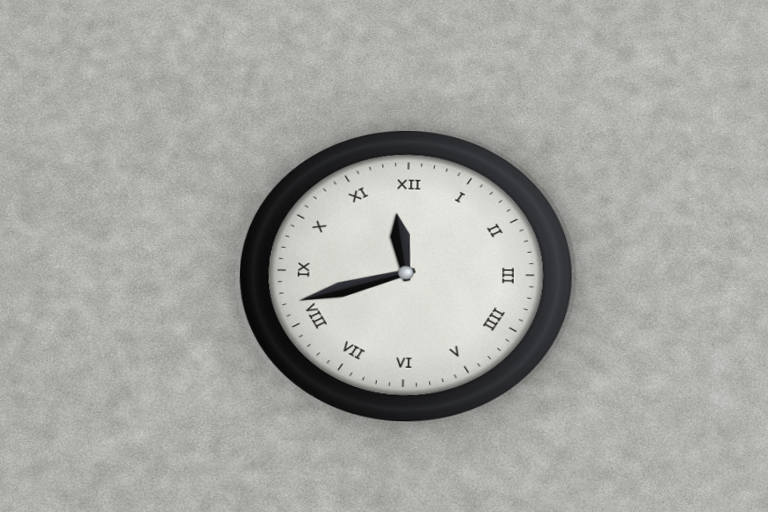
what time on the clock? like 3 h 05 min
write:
11 h 42 min
